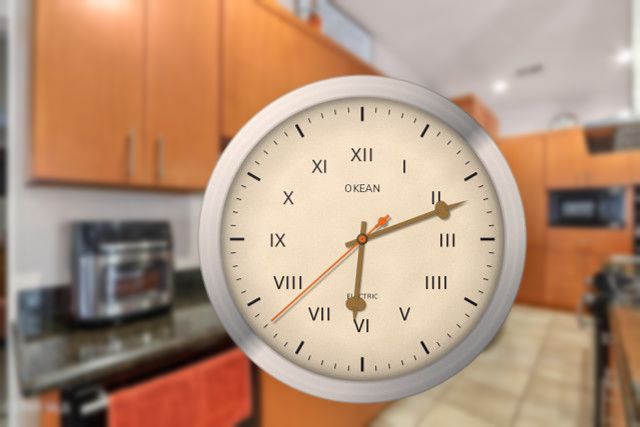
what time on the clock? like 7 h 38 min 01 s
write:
6 h 11 min 38 s
